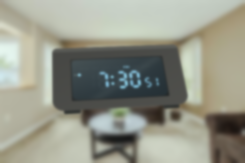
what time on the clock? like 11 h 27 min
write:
7 h 30 min
